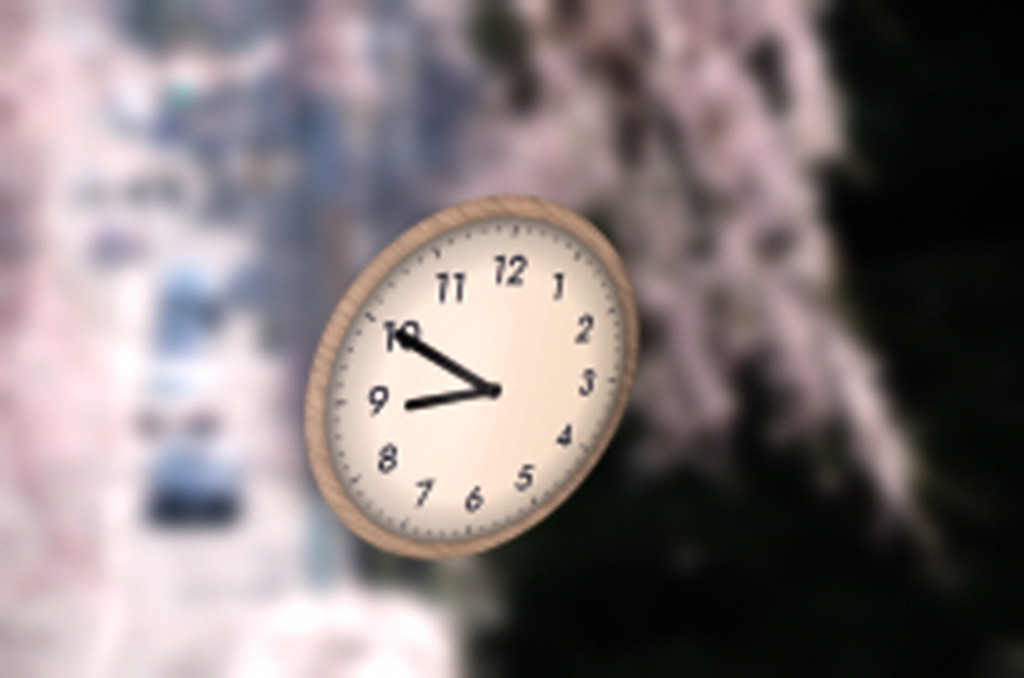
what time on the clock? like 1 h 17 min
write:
8 h 50 min
